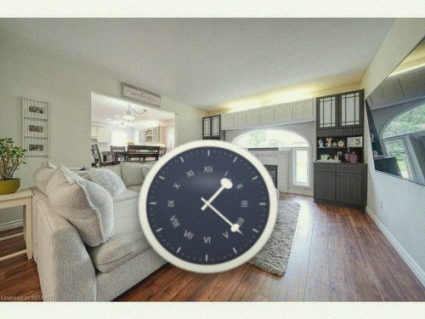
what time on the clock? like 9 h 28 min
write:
1 h 22 min
